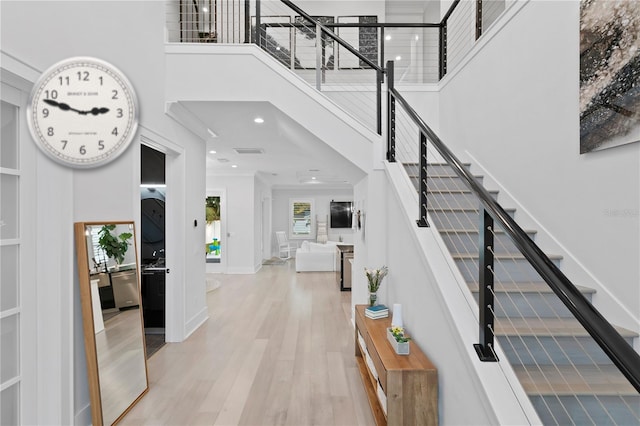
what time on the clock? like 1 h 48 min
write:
2 h 48 min
